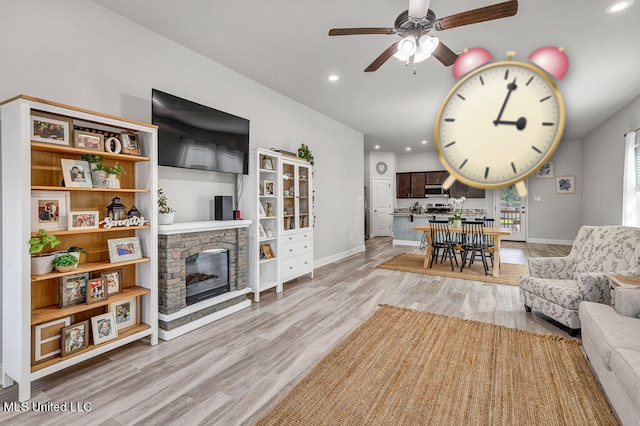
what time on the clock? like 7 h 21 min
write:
3 h 02 min
